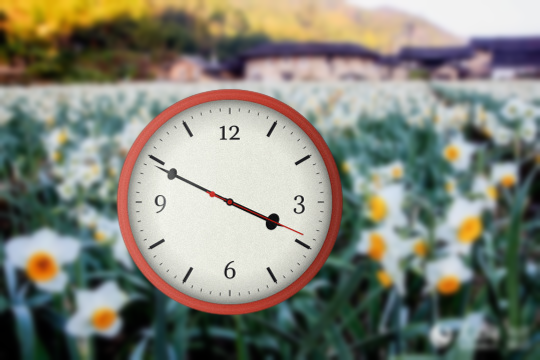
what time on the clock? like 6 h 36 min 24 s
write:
3 h 49 min 19 s
